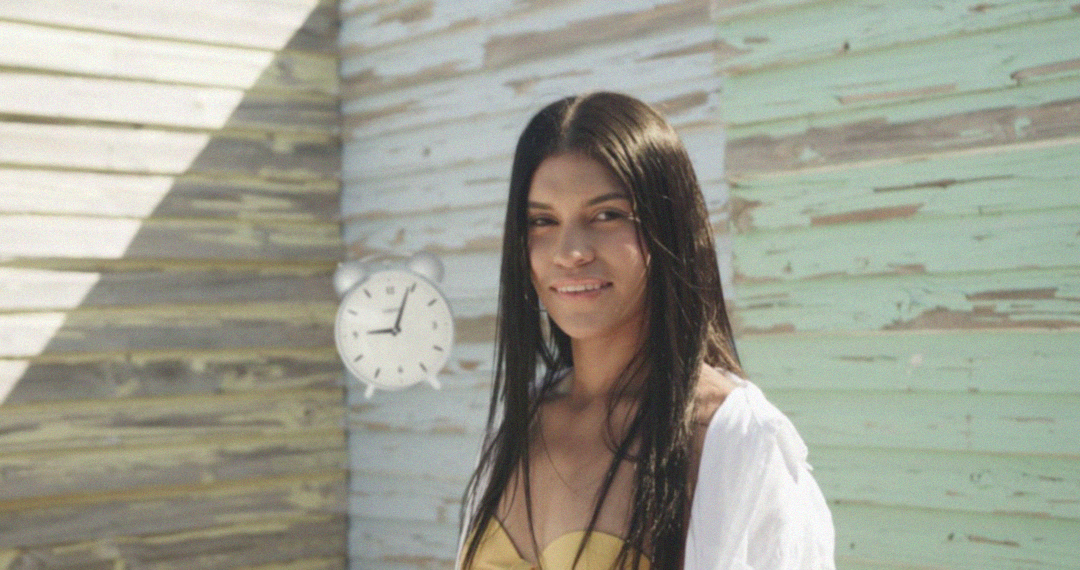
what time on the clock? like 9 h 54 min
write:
9 h 04 min
